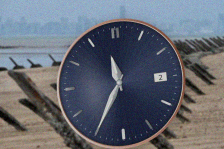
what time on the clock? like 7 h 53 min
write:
11 h 35 min
